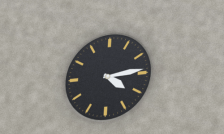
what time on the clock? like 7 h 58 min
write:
4 h 14 min
